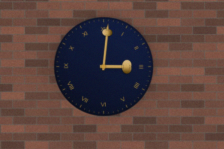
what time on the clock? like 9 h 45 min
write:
3 h 01 min
